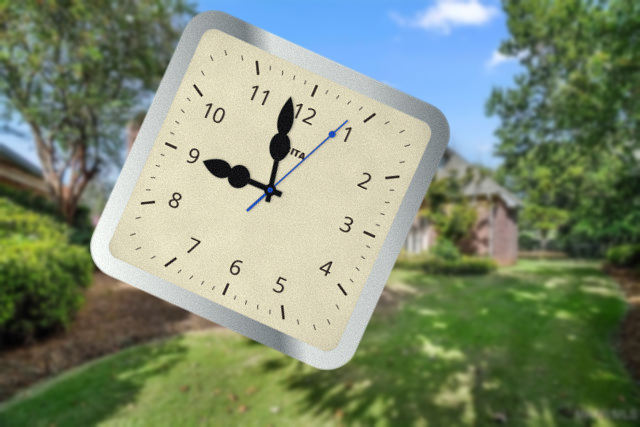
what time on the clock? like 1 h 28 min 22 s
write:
8 h 58 min 04 s
